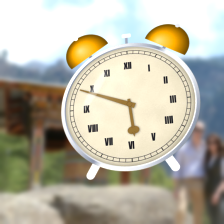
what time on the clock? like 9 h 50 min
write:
5 h 49 min
